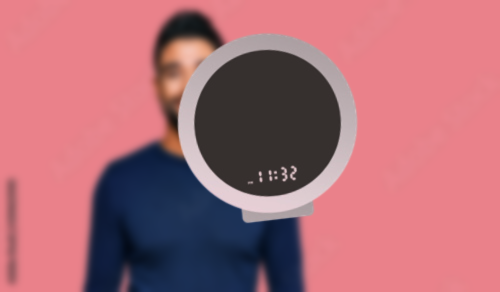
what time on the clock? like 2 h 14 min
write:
11 h 32 min
